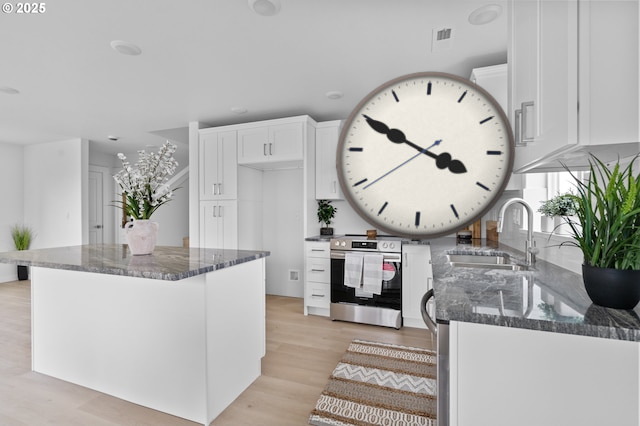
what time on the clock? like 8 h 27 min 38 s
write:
3 h 49 min 39 s
